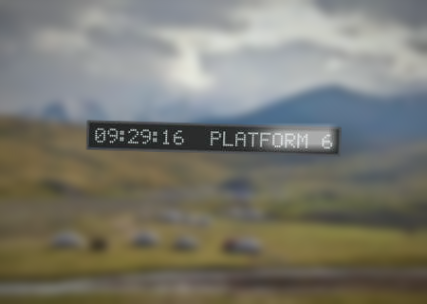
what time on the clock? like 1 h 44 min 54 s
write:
9 h 29 min 16 s
